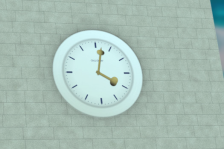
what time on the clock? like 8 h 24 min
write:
4 h 02 min
